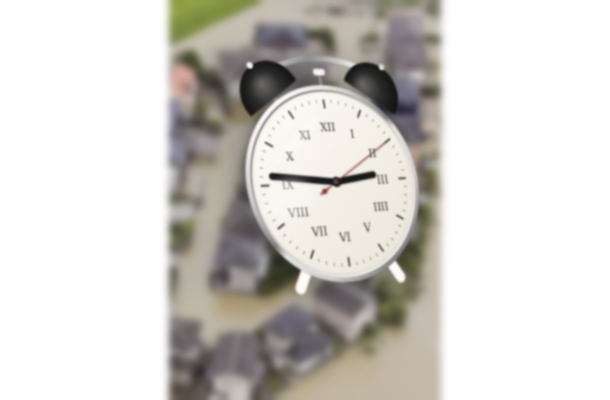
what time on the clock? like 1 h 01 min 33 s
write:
2 h 46 min 10 s
